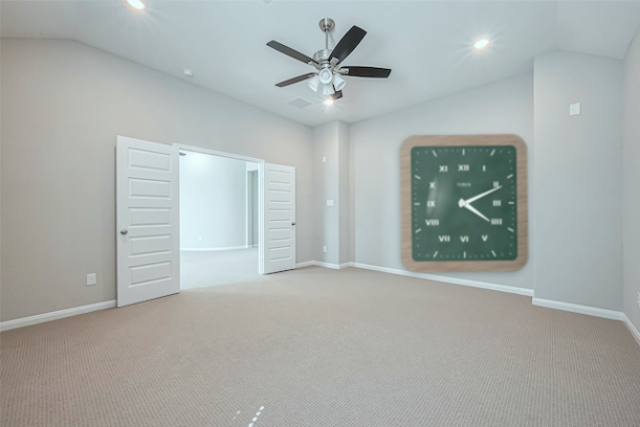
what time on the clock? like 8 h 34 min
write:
4 h 11 min
